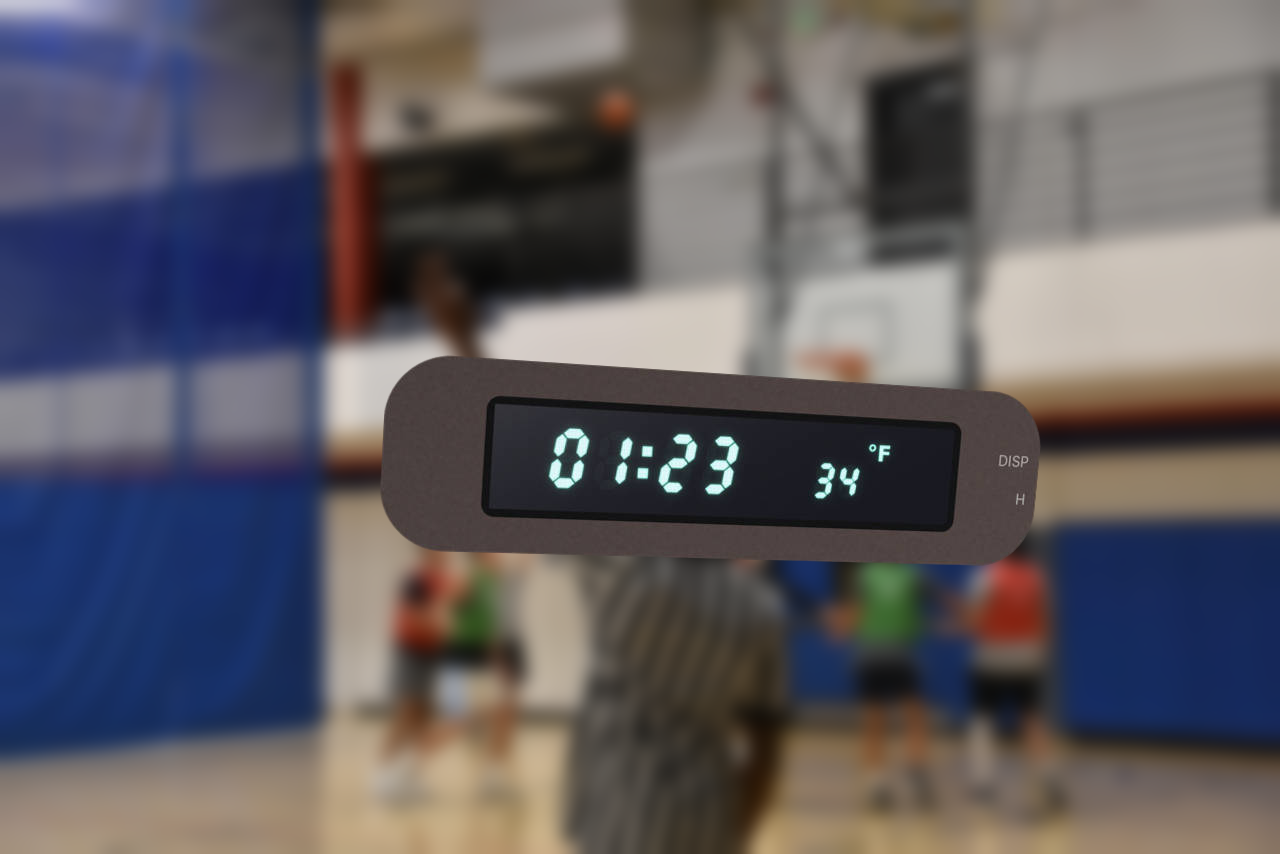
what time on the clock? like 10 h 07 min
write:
1 h 23 min
